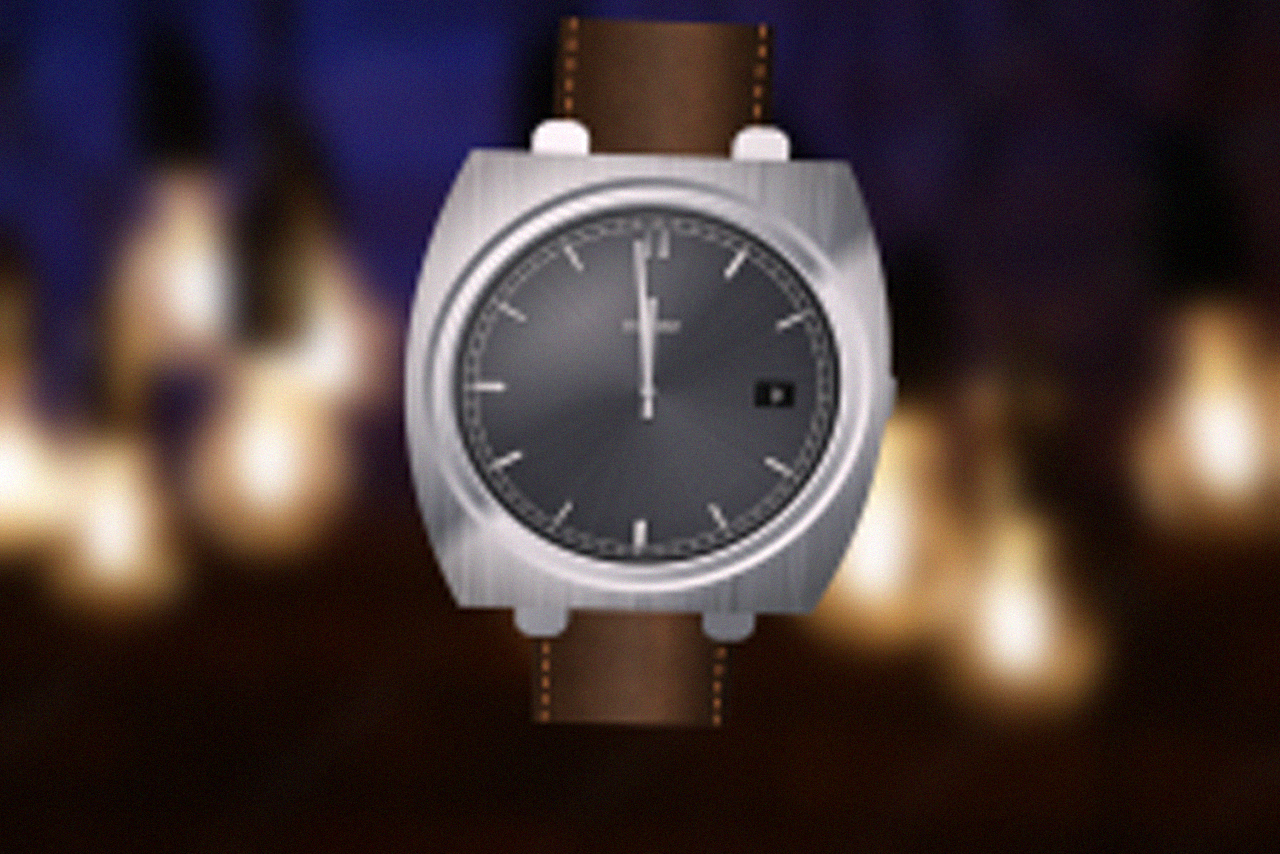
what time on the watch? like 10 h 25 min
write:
11 h 59 min
